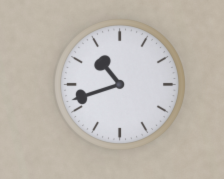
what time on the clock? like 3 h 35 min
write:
10 h 42 min
